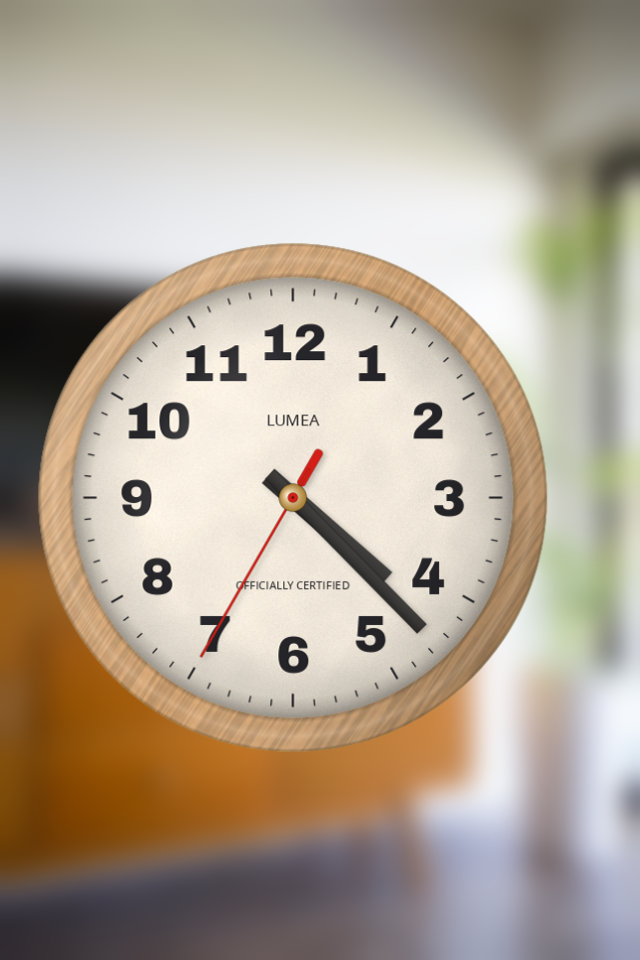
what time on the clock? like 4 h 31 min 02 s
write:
4 h 22 min 35 s
